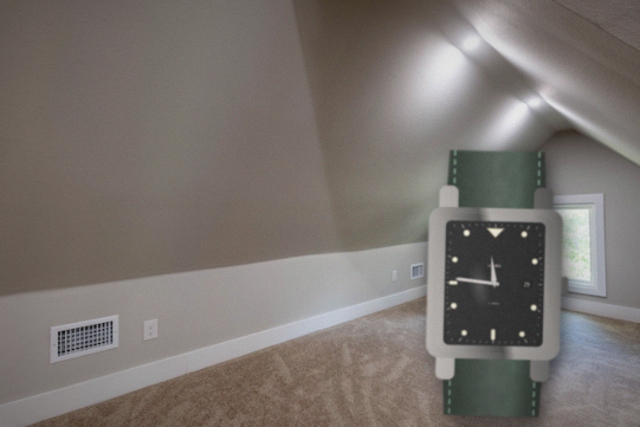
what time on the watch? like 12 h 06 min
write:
11 h 46 min
